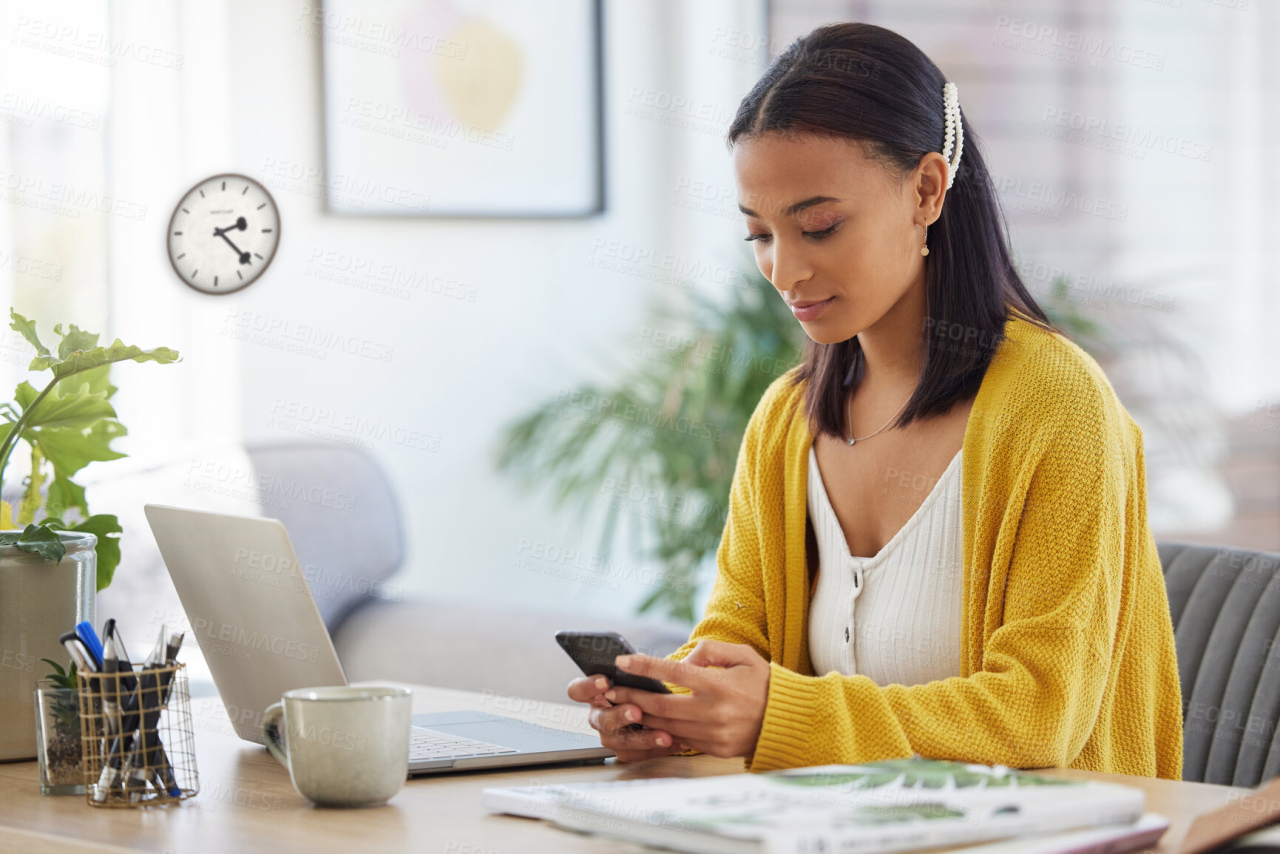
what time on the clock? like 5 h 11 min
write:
2 h 22 min
